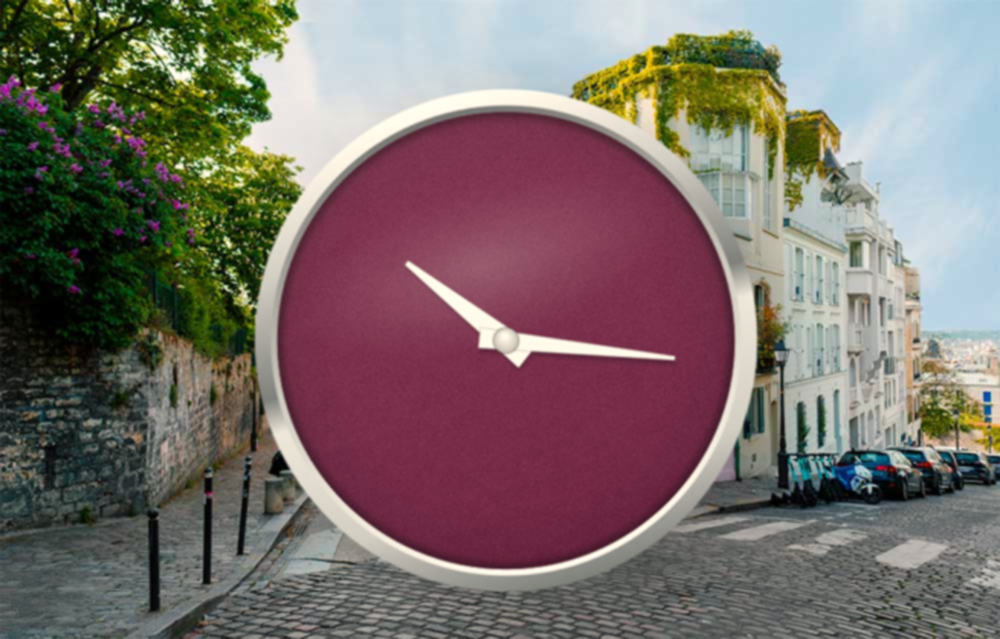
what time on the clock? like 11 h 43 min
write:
10 h 16 min
